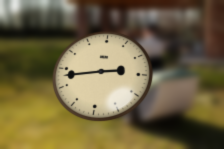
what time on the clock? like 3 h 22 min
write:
2 h 43 min
